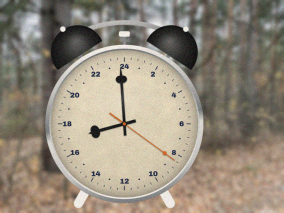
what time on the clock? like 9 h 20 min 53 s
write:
16 h 59 min 21 s
